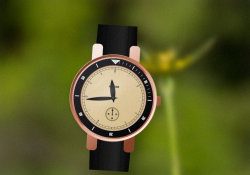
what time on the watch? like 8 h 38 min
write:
11 h 44 min
